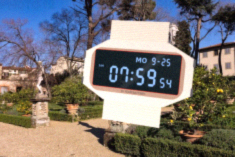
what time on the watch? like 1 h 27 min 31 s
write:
7 h 59 min 54 s
